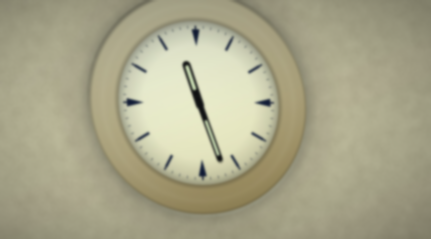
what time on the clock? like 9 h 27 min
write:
11 h 27 min
